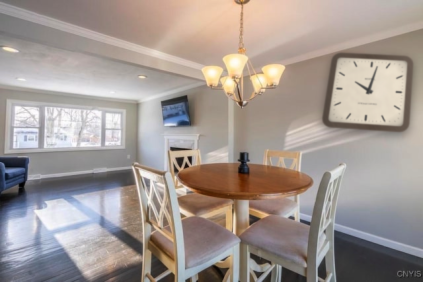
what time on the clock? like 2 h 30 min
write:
10 h 02 min
